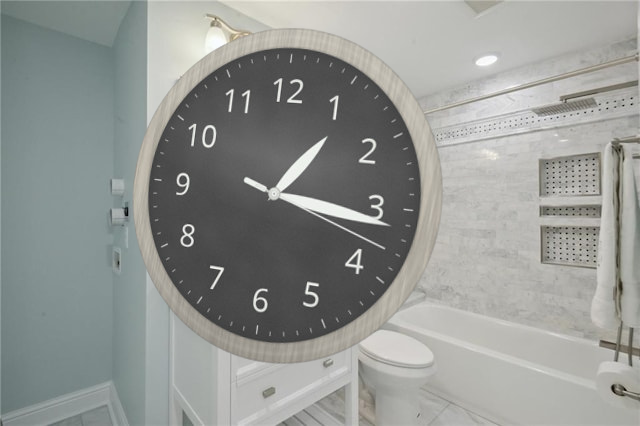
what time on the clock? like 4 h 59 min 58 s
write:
1 h 16 min 18 s
